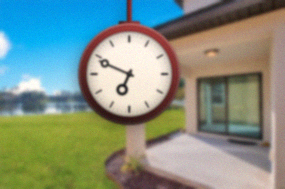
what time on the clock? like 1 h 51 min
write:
6 h 49 min
